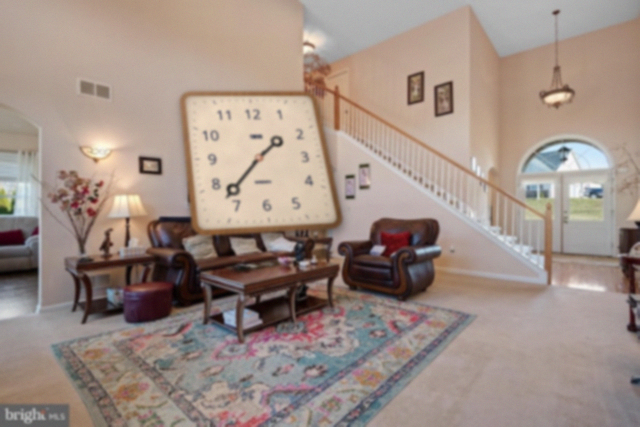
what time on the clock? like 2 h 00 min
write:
1 h 37 min
